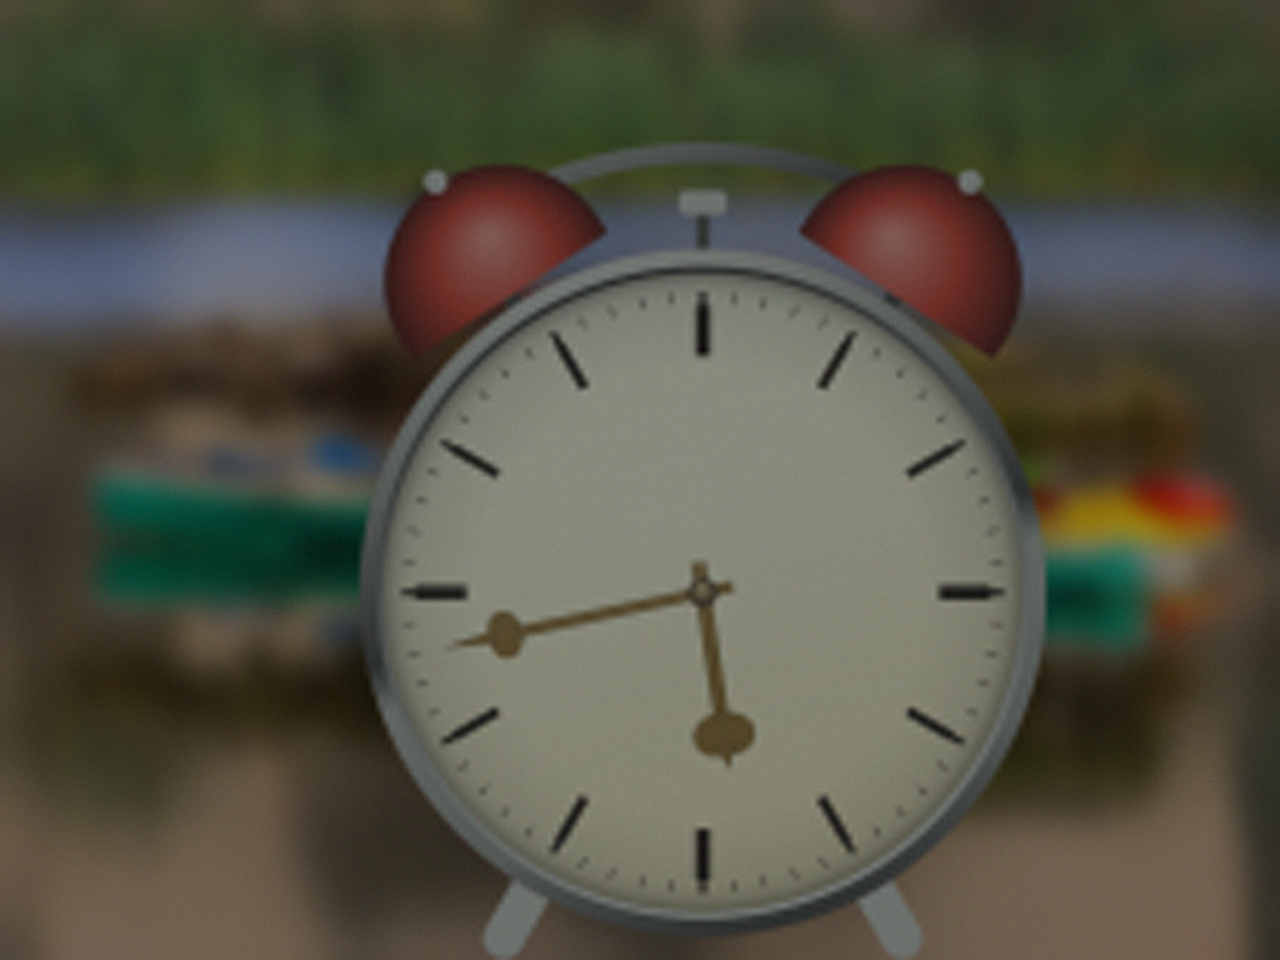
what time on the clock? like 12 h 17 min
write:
5 h 43 min
